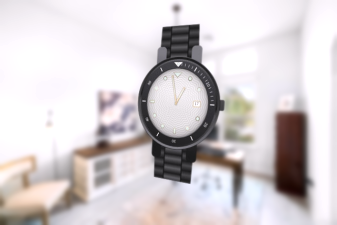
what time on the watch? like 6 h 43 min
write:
12 h 58 min
